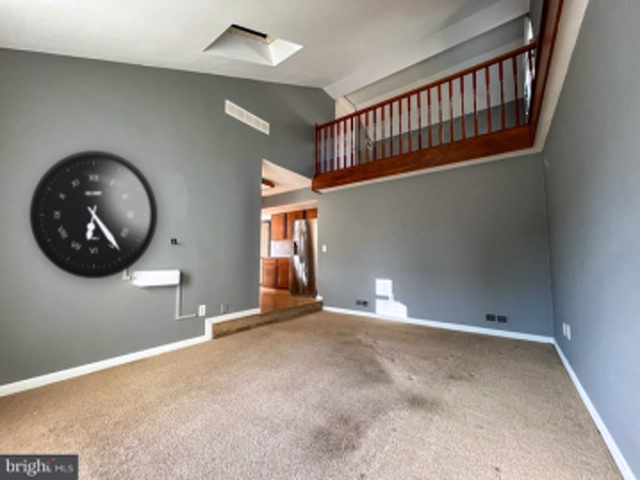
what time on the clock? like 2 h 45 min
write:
6 h 24 min
